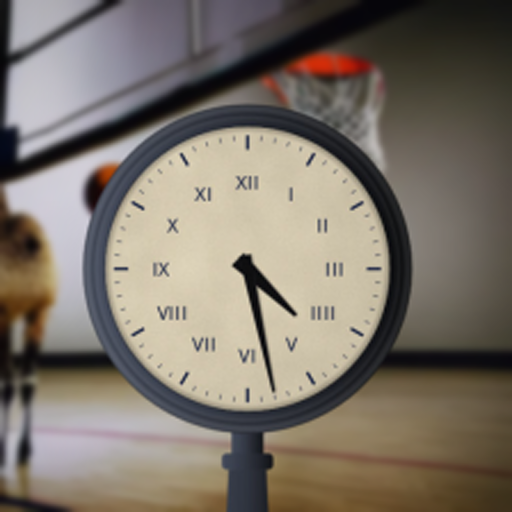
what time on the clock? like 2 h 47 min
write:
4 h 28 min
